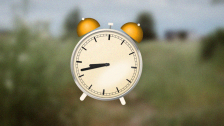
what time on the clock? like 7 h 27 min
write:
8 h 42 min
